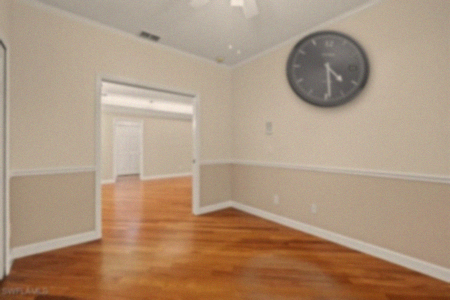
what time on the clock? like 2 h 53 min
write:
4 h 29 min
